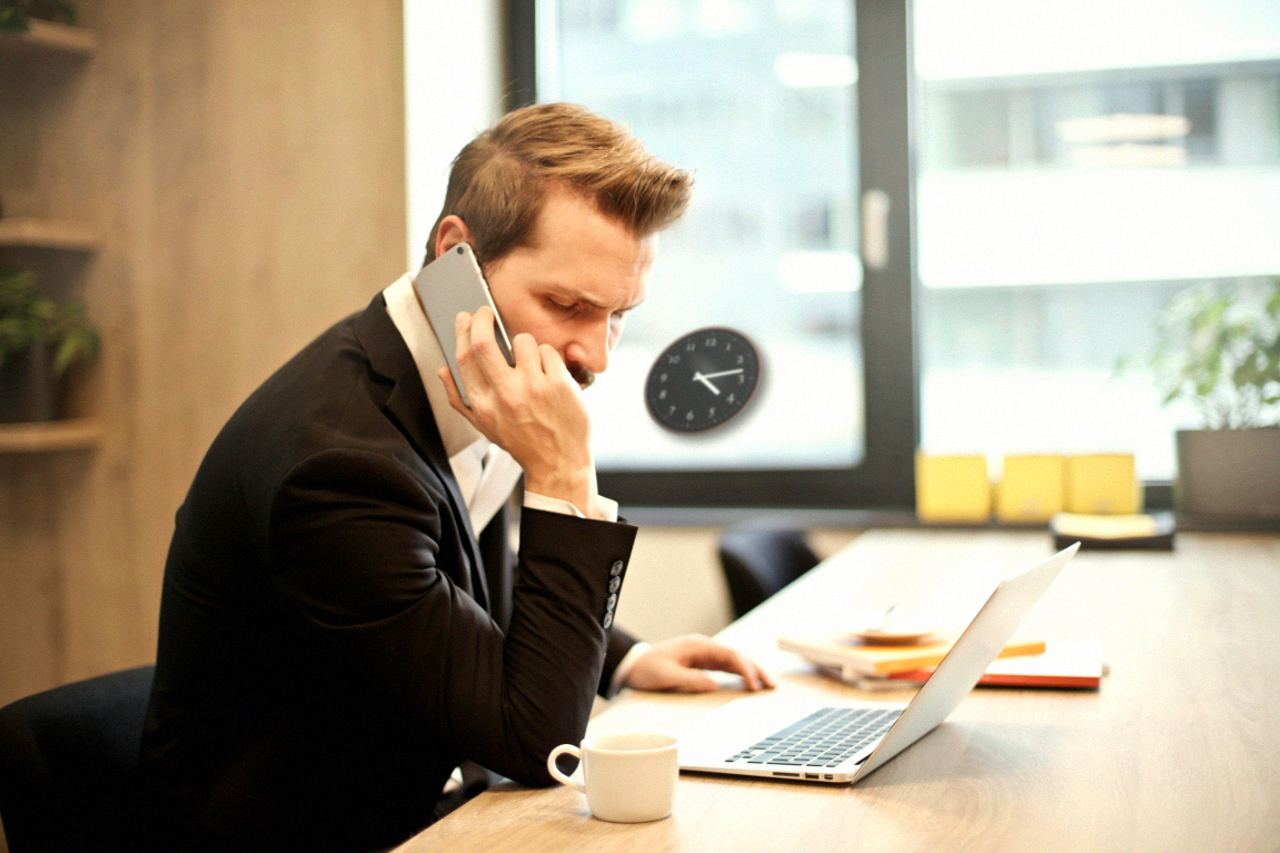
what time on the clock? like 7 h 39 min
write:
4 h 13 min
